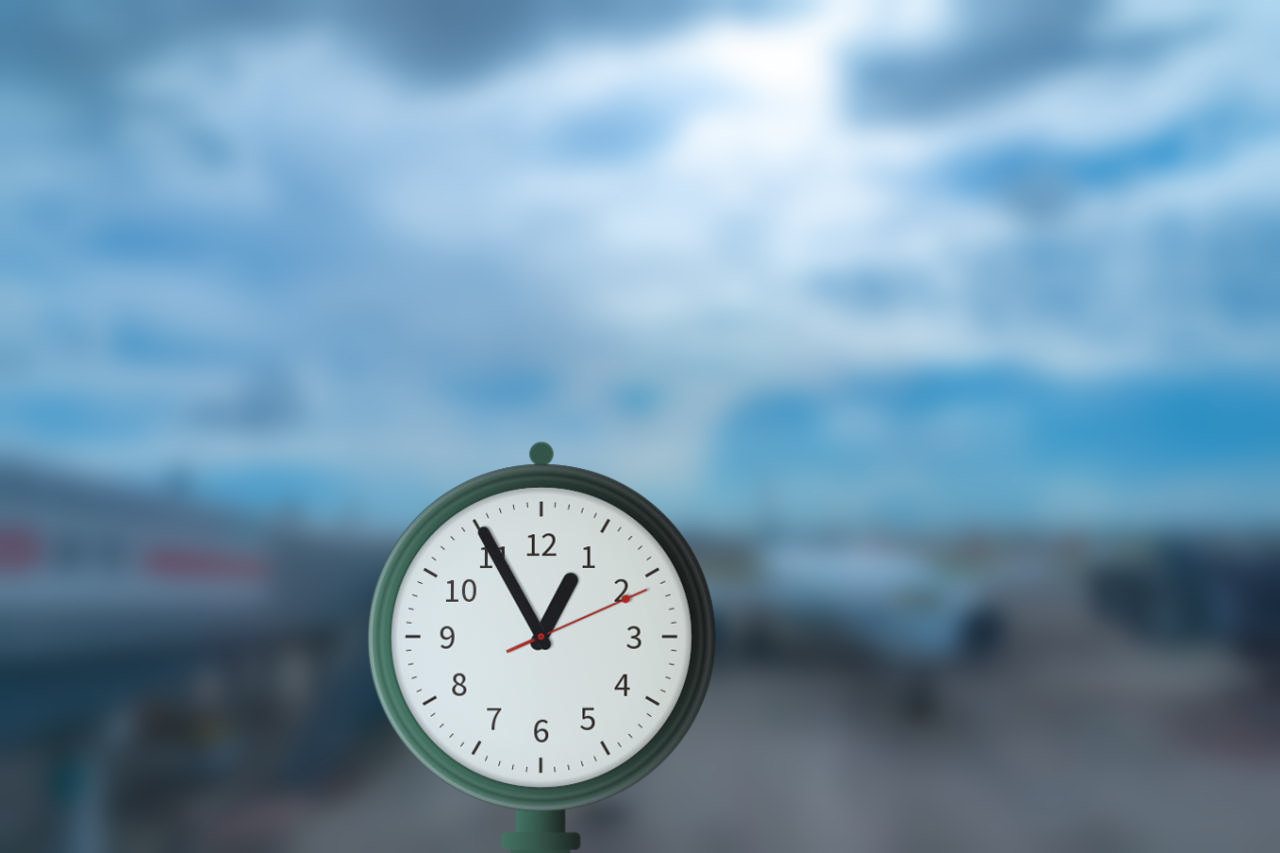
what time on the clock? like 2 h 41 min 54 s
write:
12 h 55 min 11 s
